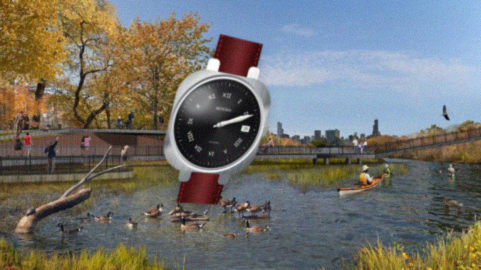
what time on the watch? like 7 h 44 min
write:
2 h 11 min
